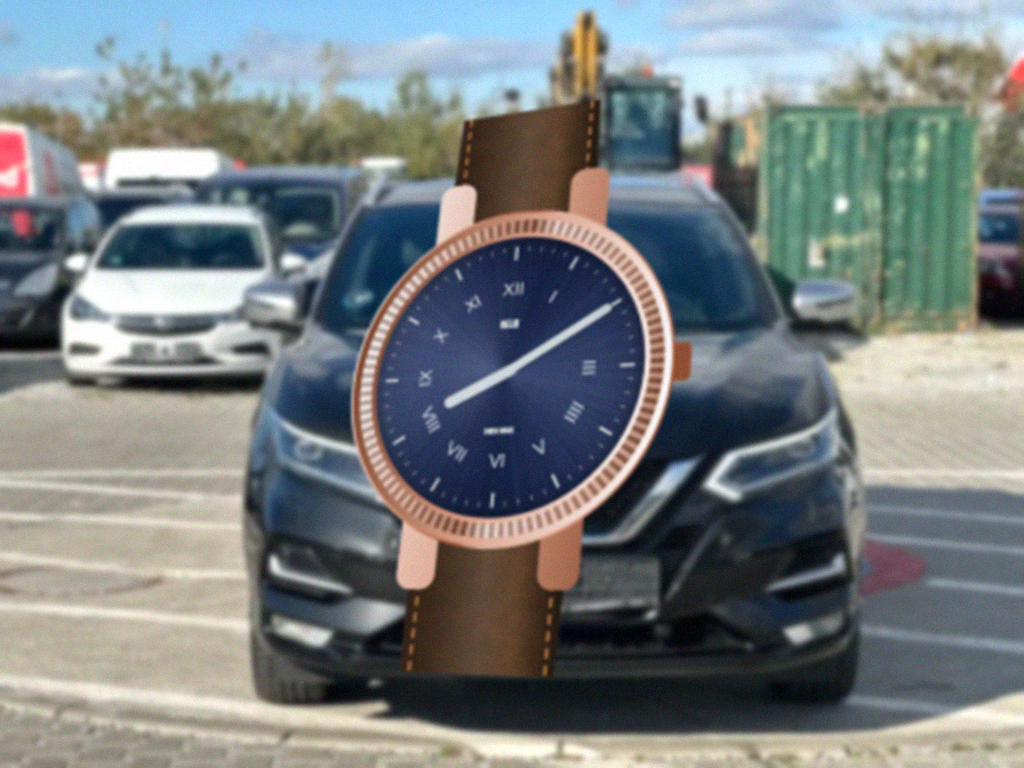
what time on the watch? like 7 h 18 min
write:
8 h 10 min
